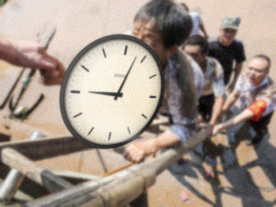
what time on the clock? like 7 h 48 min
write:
9 h 03 min
